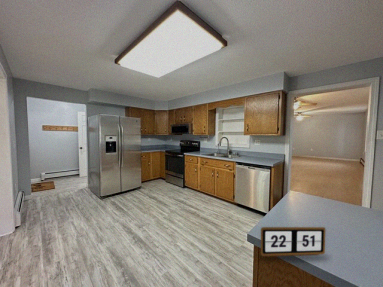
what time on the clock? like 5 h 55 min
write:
22 h 51 min
